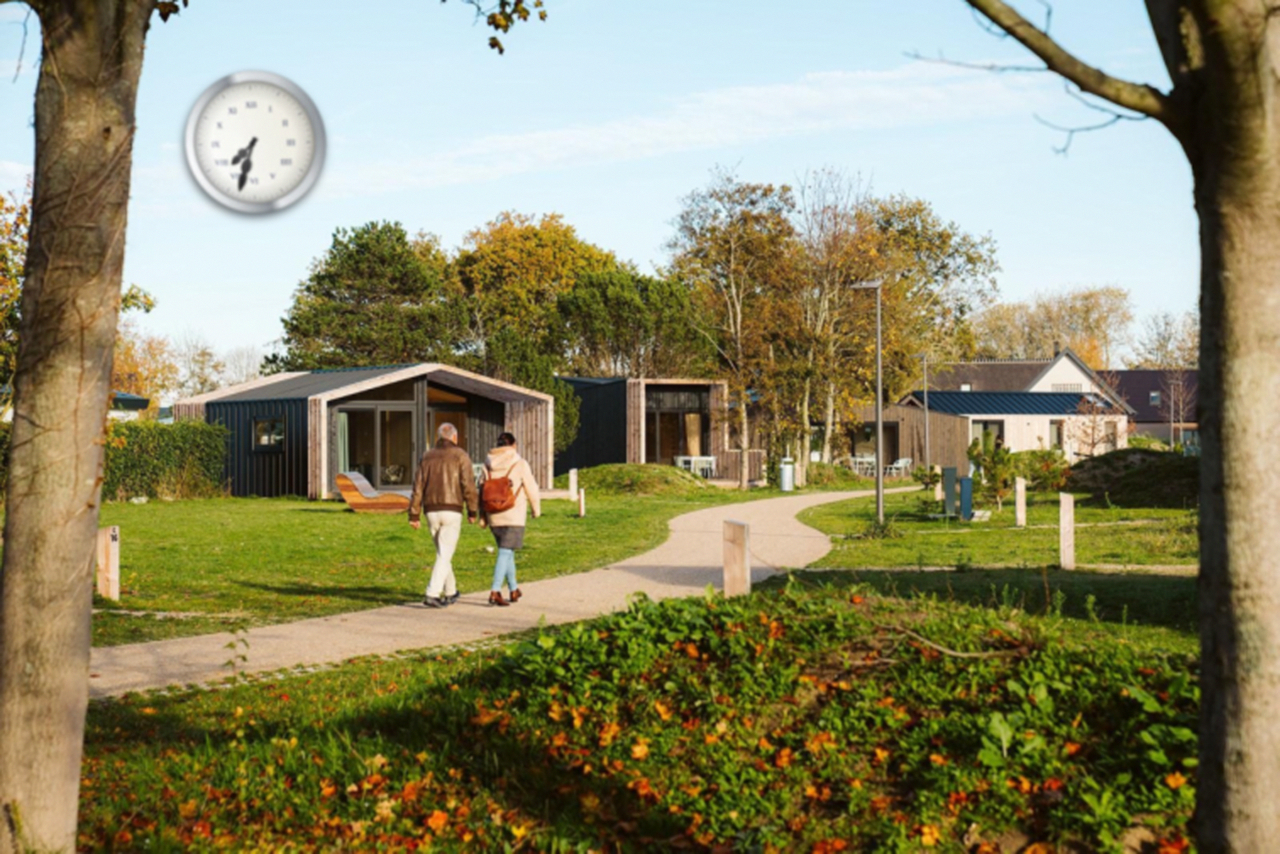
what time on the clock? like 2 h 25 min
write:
7 h 33 min
